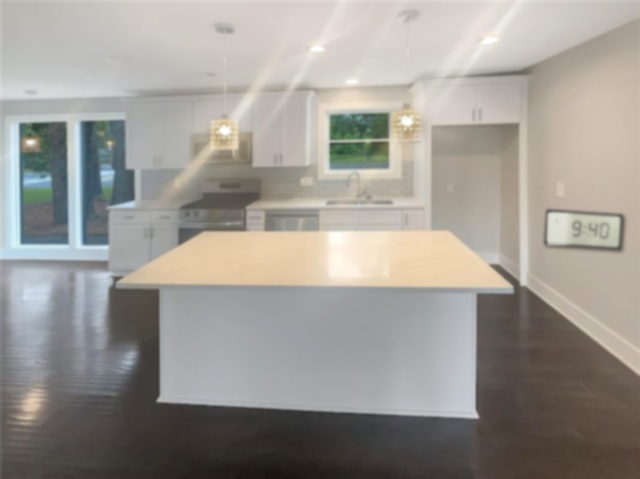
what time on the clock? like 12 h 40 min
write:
9 h 40 min
